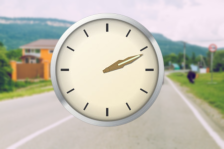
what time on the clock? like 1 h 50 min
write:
2 h 11 min
